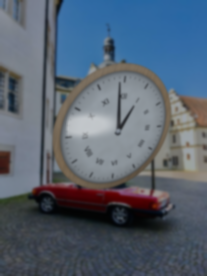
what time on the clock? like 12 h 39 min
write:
12 h 59 min
